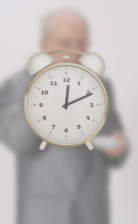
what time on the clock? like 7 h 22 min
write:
12 h 11 min
